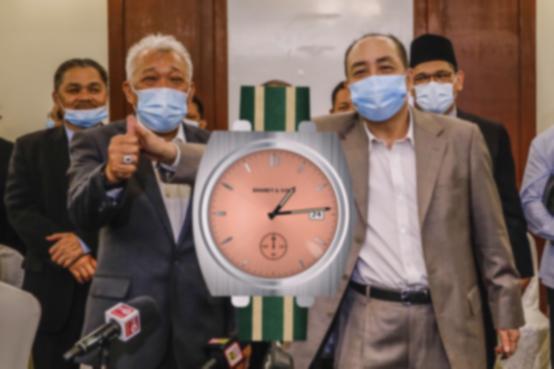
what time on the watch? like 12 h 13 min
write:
1 h 14 min
